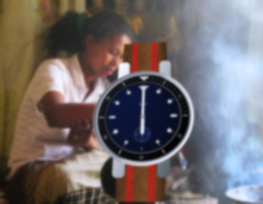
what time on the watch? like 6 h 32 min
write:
6 h 00 min
